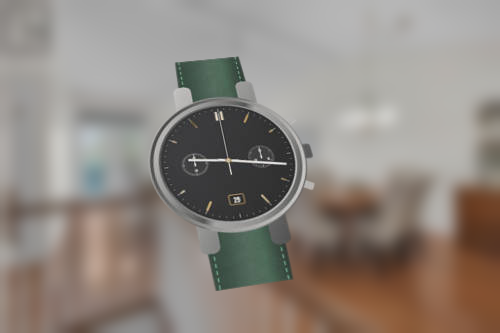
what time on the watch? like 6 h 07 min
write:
9 h 17 min
